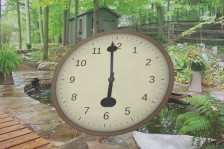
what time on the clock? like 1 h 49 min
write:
5 h 59 min
